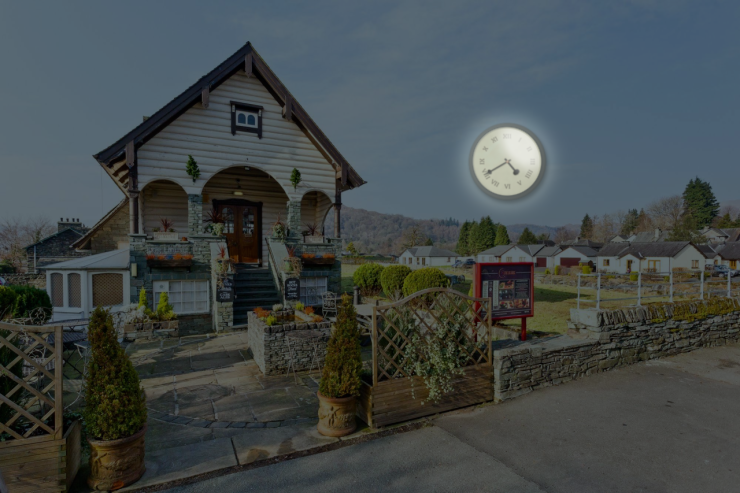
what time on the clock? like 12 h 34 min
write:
4 h 40 min
